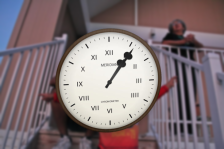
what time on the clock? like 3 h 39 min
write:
1 h 06 min
